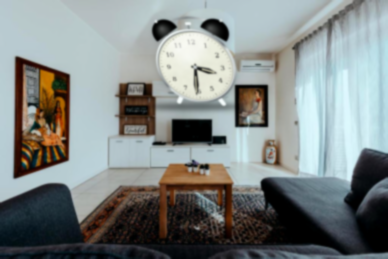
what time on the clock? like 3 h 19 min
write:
3 h 31 min
